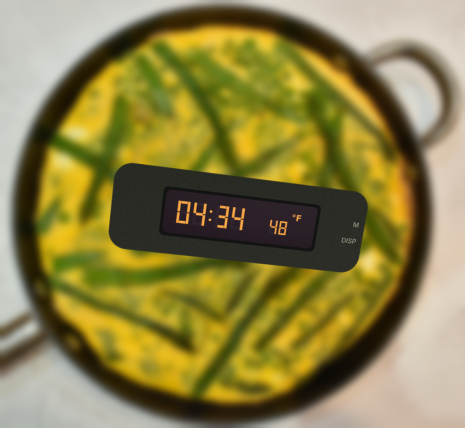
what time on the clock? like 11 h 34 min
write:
4 h 34 min
